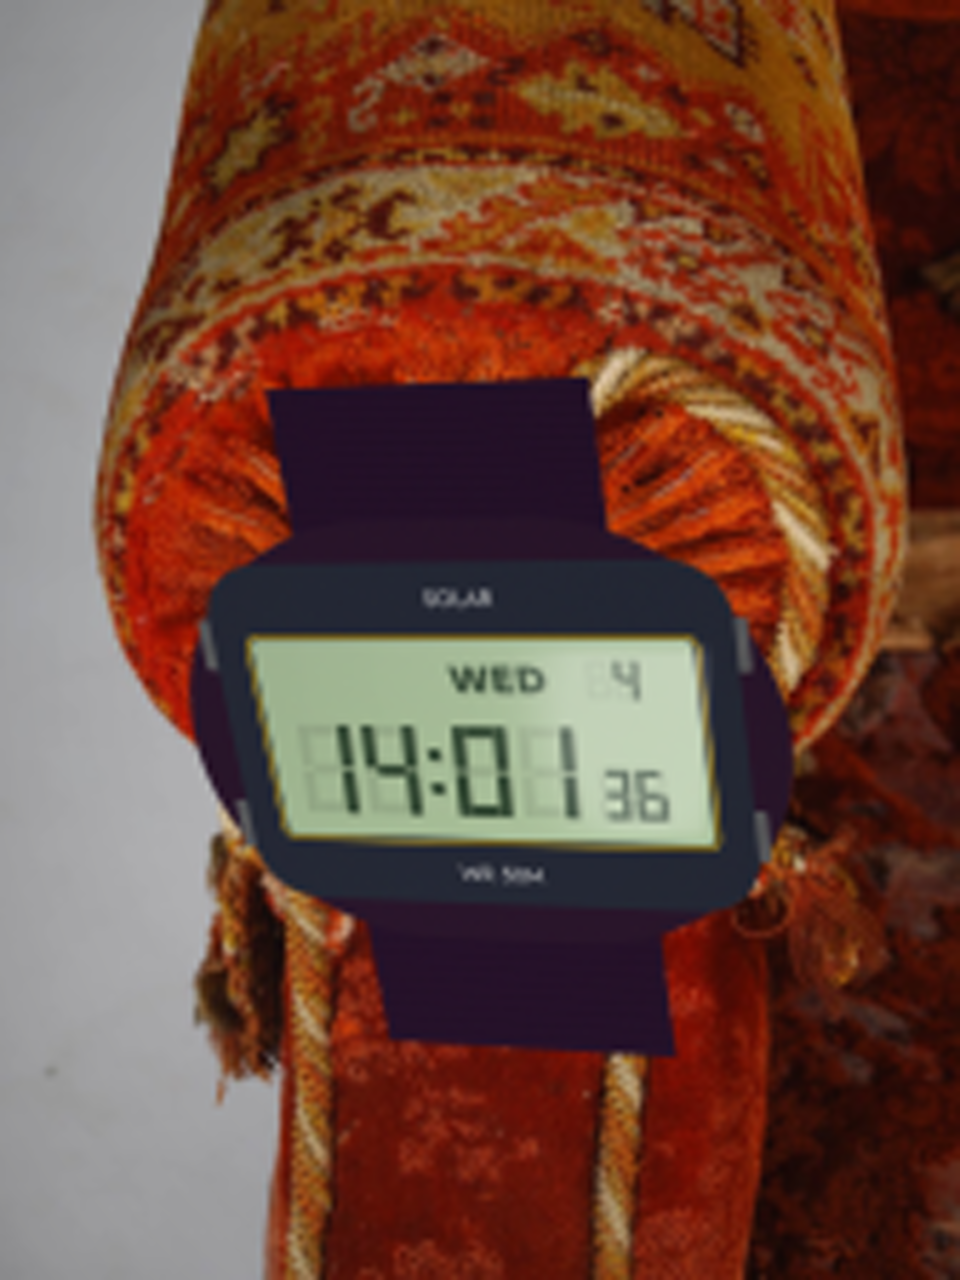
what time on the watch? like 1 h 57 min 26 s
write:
14 h 01 min 36 s
